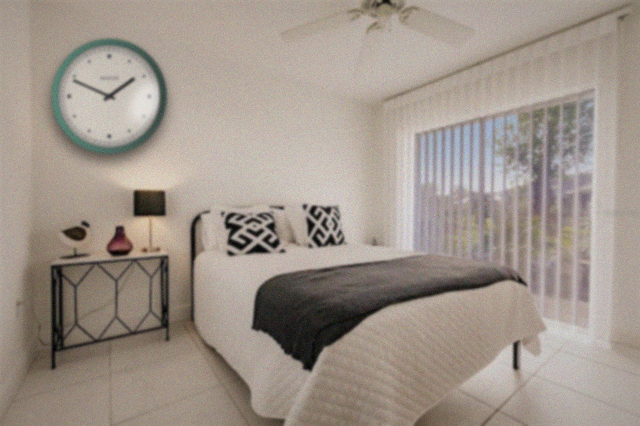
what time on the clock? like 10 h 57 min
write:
1 h 49 min
